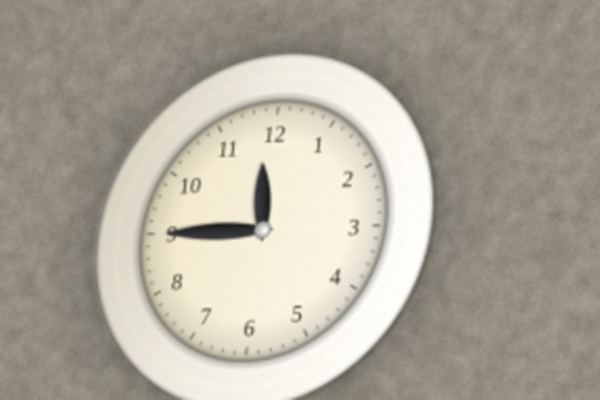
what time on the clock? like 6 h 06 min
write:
11 h 45 min
